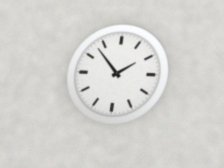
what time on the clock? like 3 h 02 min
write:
1 h 53 min
